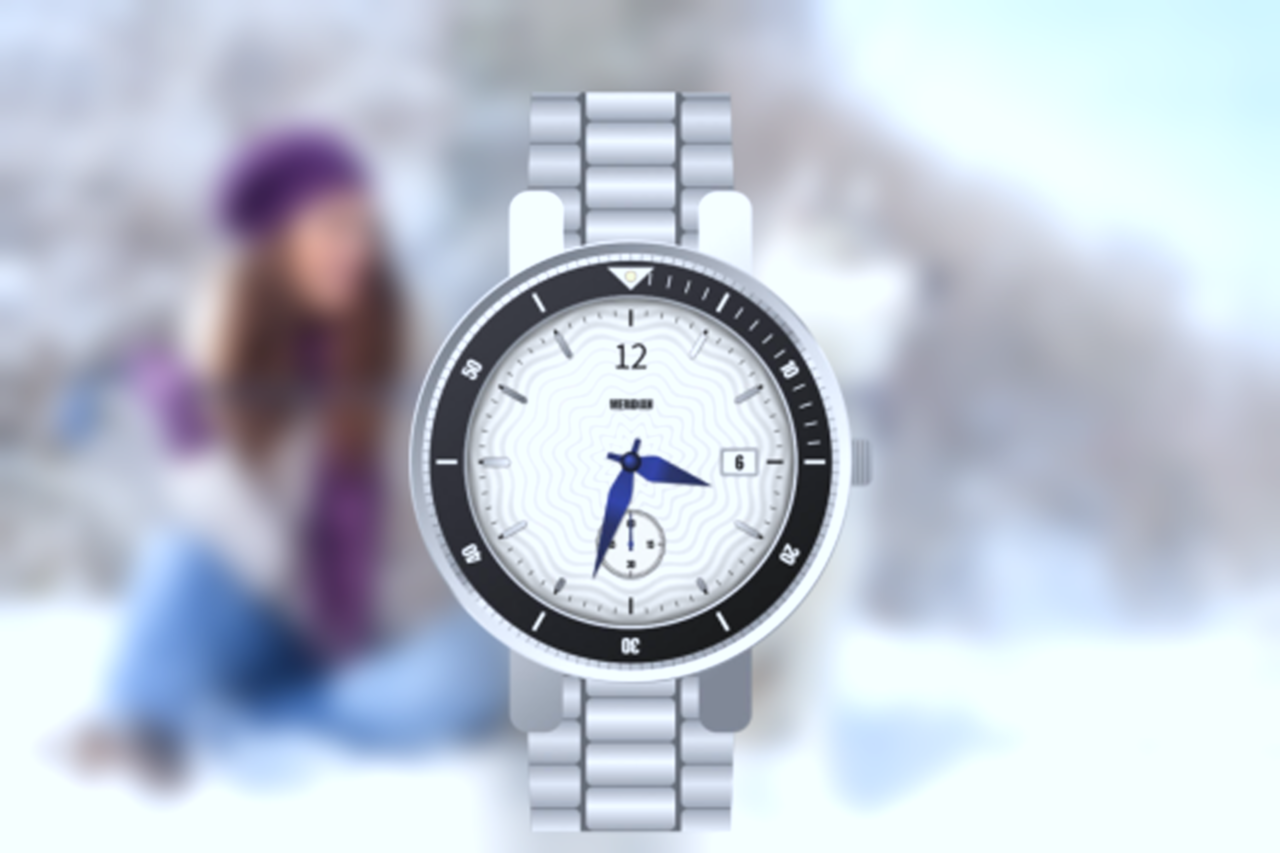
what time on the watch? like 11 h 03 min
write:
3 h 33 min
